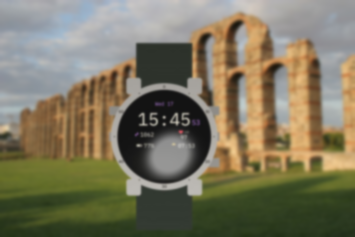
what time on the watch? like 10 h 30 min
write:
15 h 45 min
